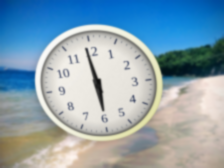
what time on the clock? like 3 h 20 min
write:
5 h 59 min
